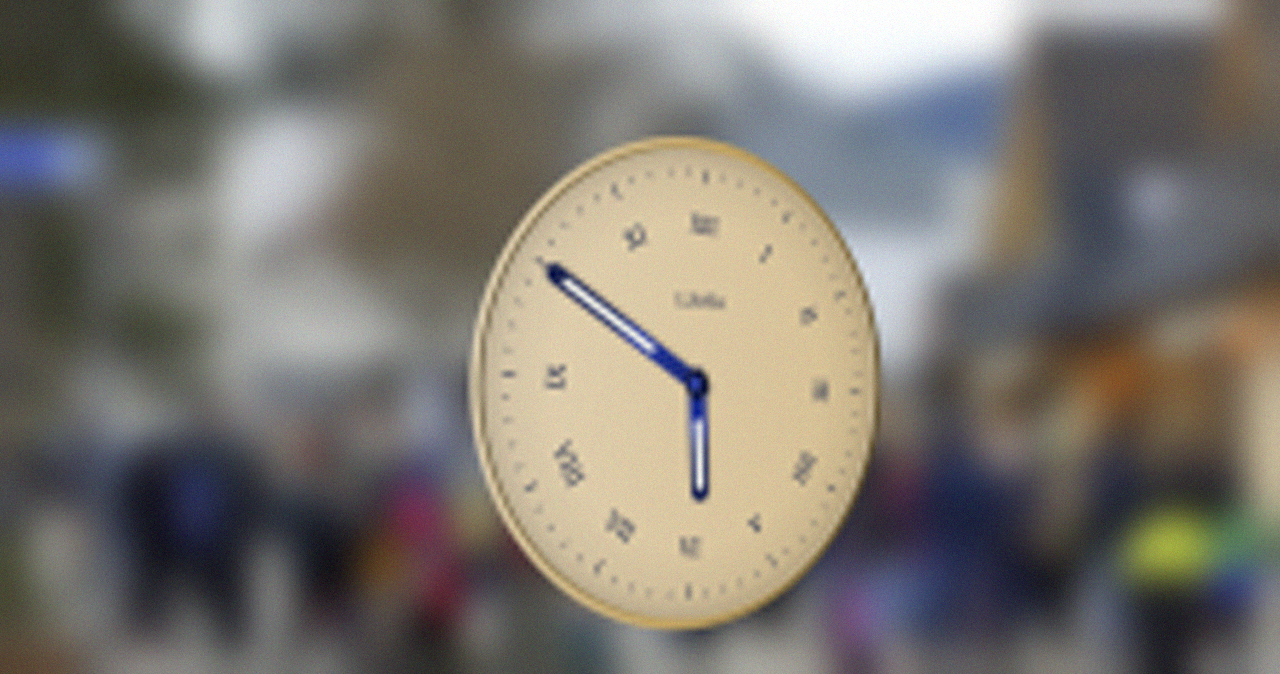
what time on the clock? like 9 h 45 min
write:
5 h 50 min
